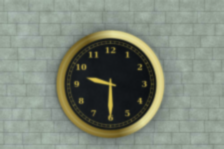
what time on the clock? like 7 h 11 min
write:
9 h 30 min
